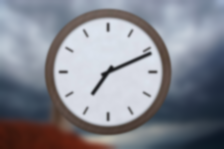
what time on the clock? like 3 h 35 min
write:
7 h 11 min
